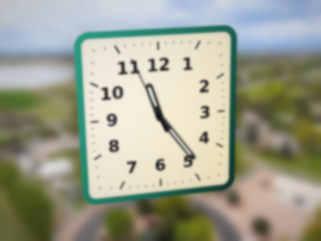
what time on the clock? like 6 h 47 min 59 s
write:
11 h 23 min 56 s
